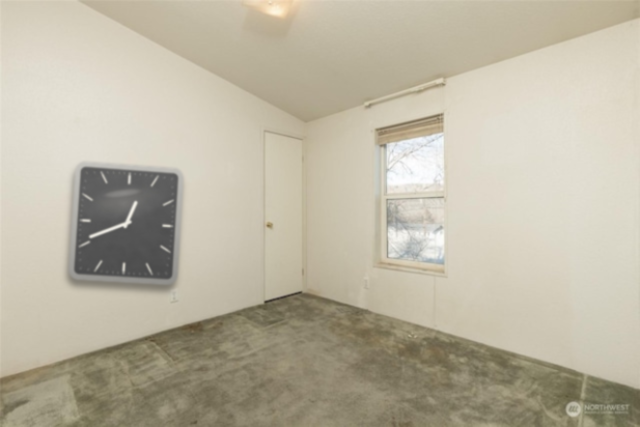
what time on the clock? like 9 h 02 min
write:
12 h 41 min
